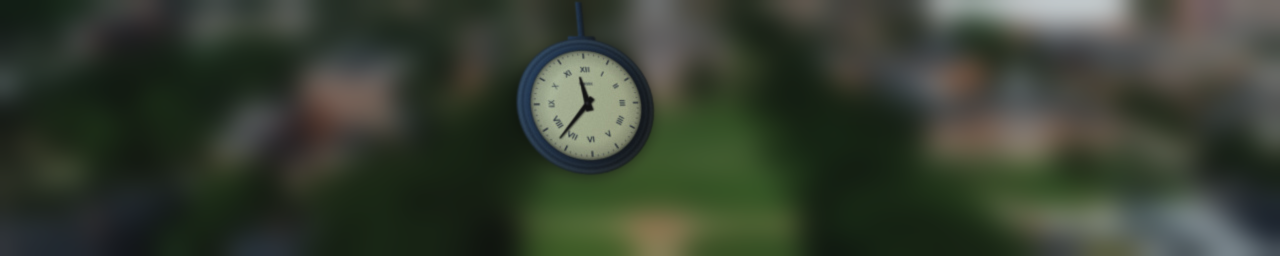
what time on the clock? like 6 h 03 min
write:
11 h 37 min
